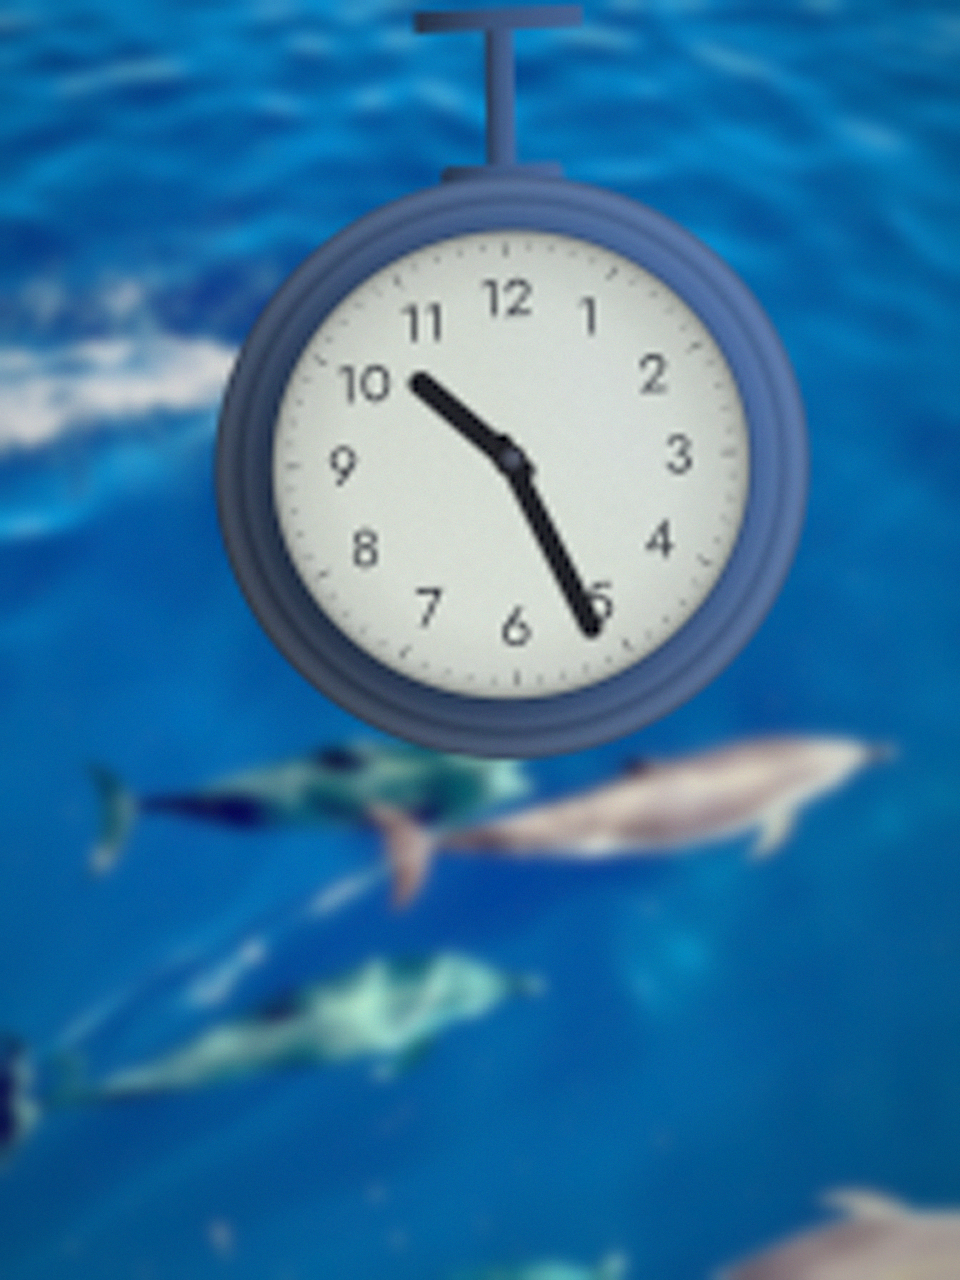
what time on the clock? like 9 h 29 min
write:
10 h 26 min
